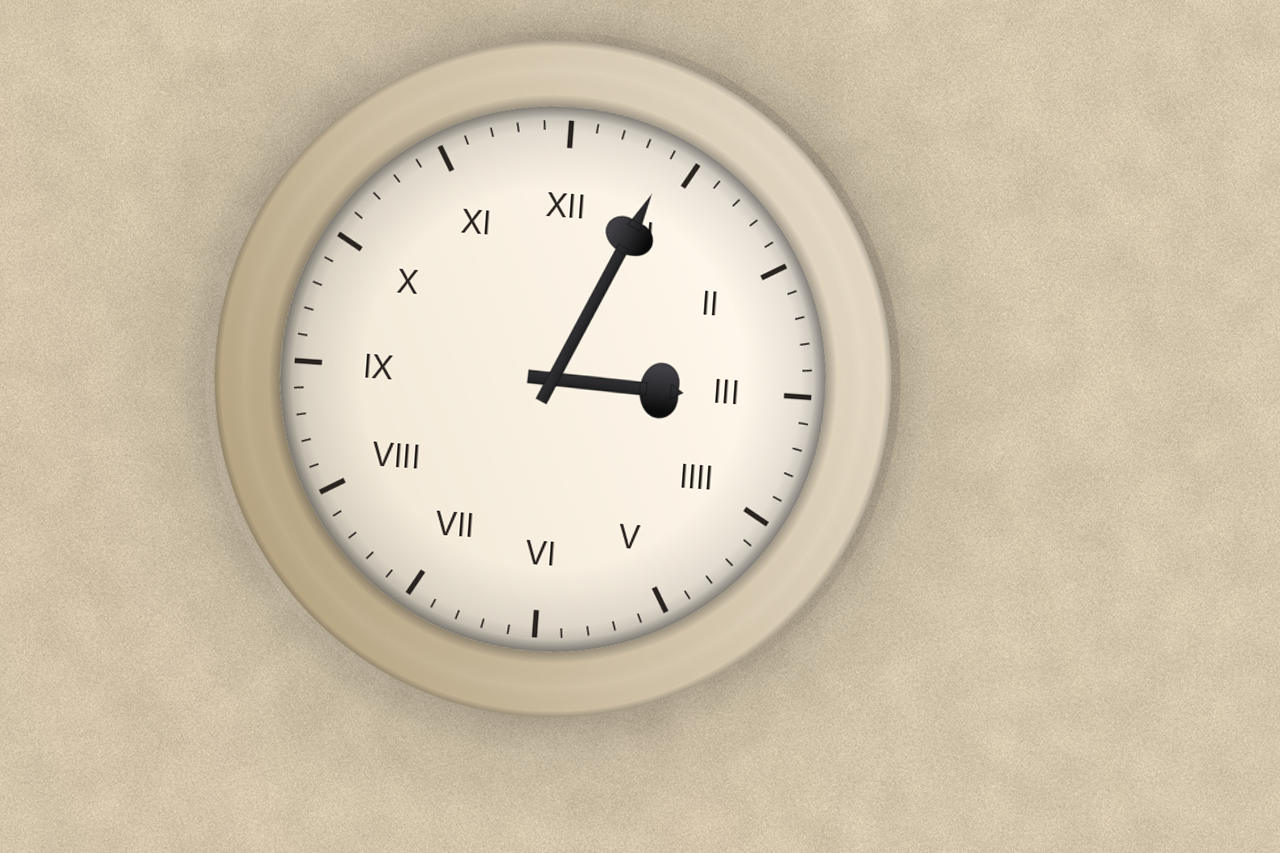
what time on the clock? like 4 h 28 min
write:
3 h 04 min
